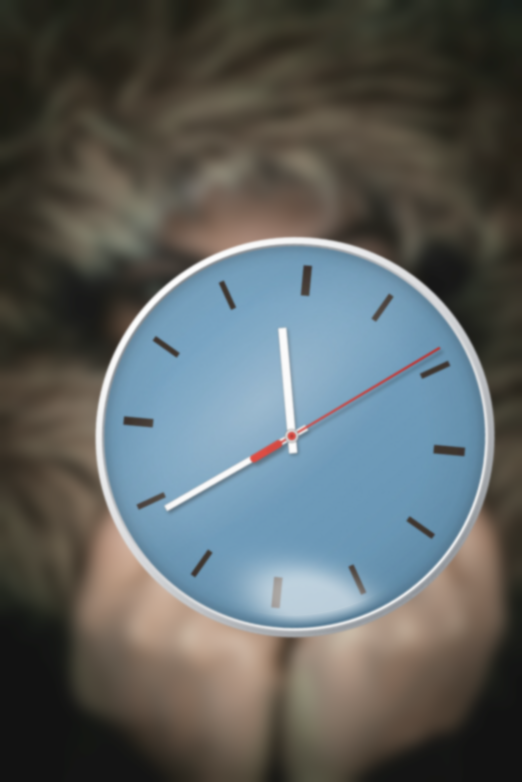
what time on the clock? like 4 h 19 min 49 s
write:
11 h 39 min 09 s
